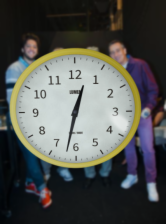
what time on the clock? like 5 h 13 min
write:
12 h 32 min
